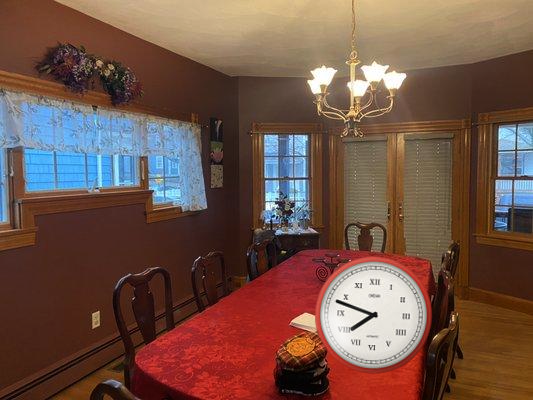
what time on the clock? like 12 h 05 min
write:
7 h 48 min
